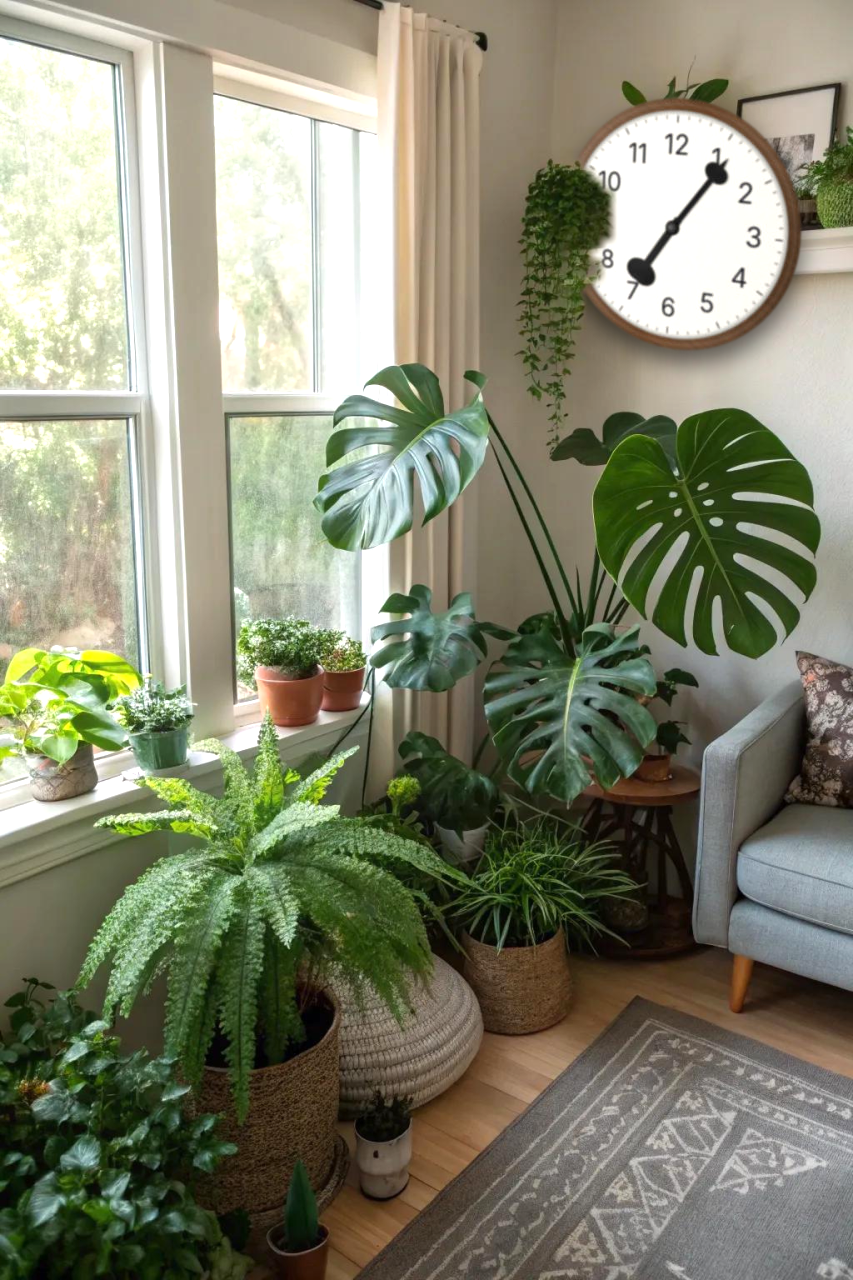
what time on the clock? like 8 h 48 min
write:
7 h 06 min
